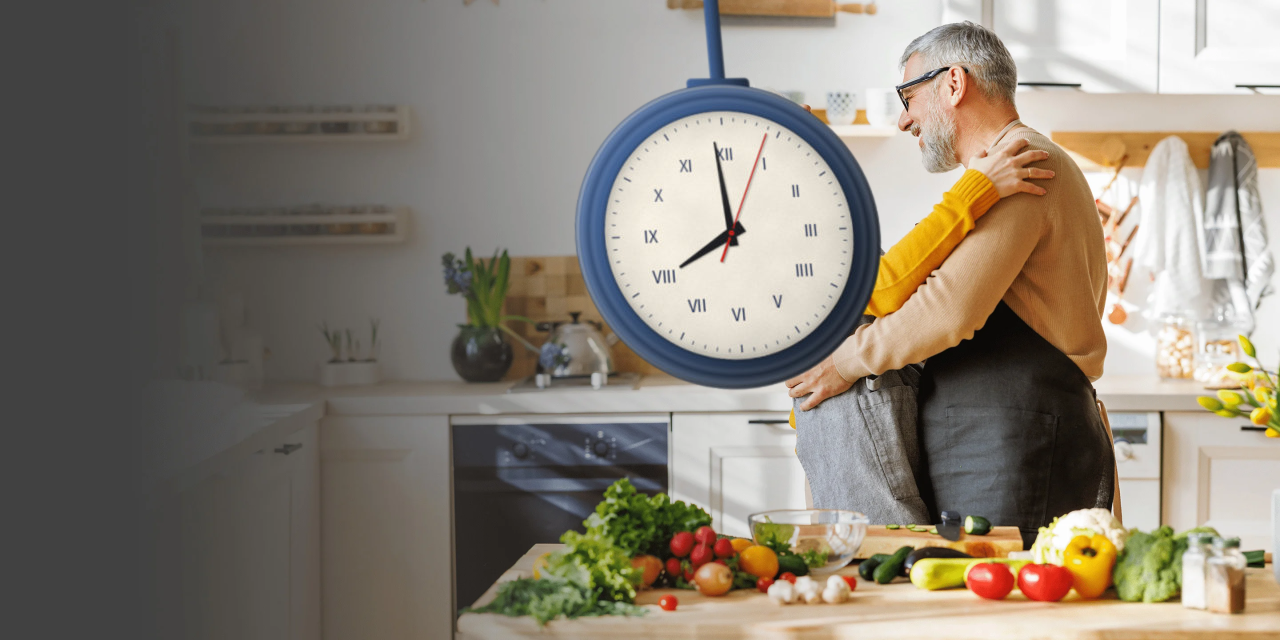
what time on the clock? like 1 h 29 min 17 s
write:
7 h 59 min 04 s
